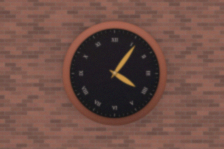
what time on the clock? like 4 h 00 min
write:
4 h 06 min
